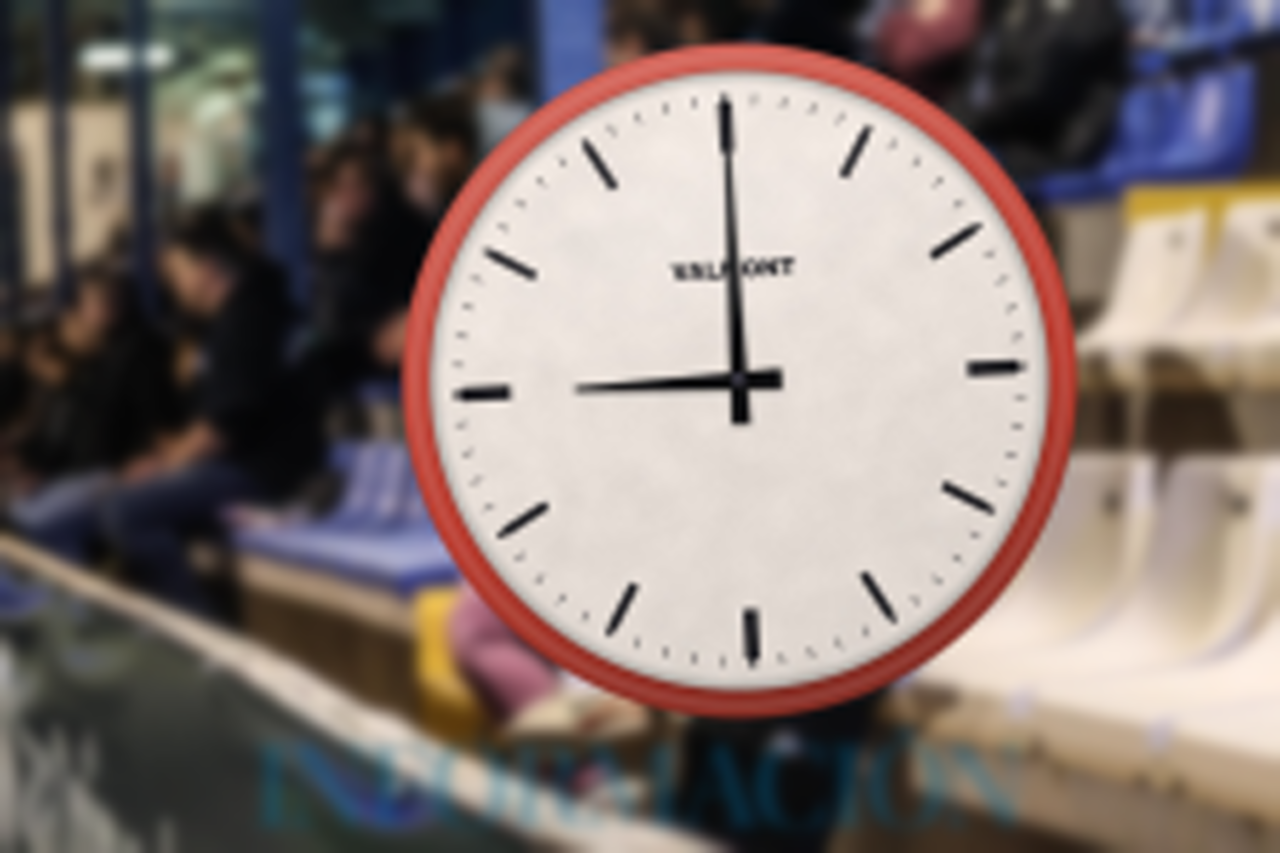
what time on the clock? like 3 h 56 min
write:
9 h 00 min
